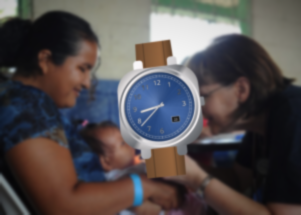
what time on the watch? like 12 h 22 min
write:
8 h 38 min
